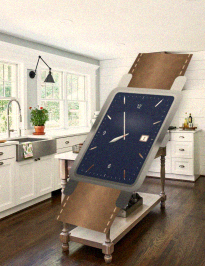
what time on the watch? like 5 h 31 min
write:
7 h 55 min
